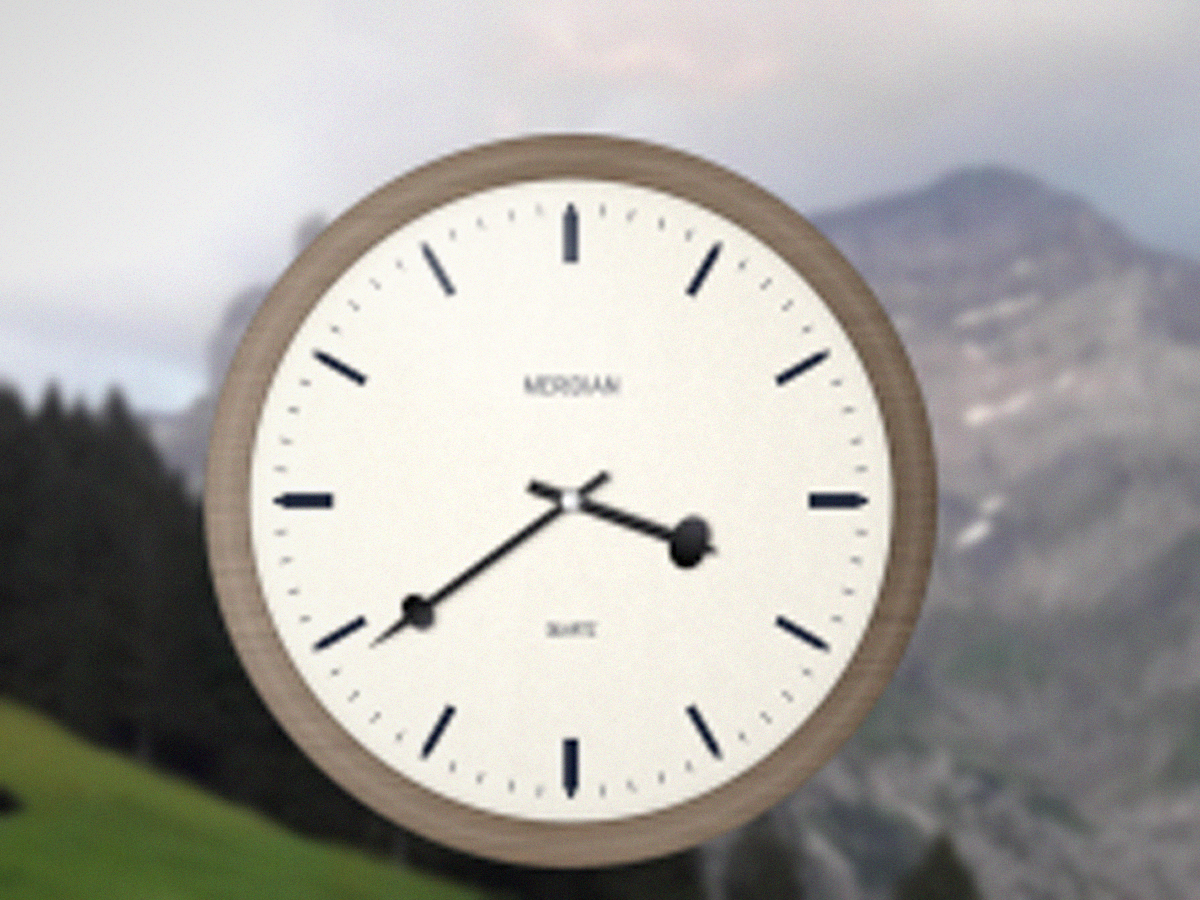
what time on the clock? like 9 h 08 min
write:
3 h 39 min
